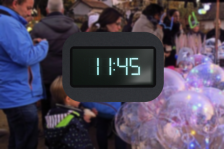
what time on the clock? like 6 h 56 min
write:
11 h 45 min
